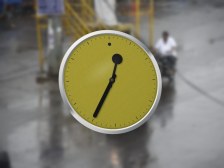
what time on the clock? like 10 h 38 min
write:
12 h 35 min
